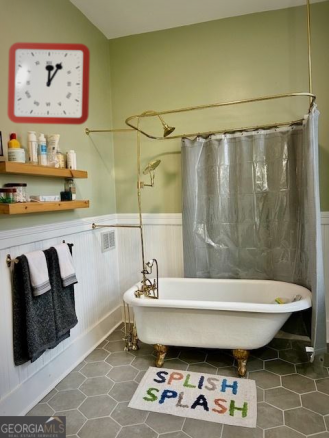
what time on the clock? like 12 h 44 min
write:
12 h 05 min
